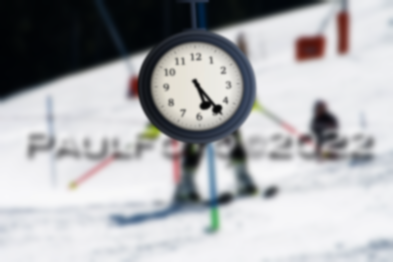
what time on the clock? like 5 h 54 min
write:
5 h 24 min
